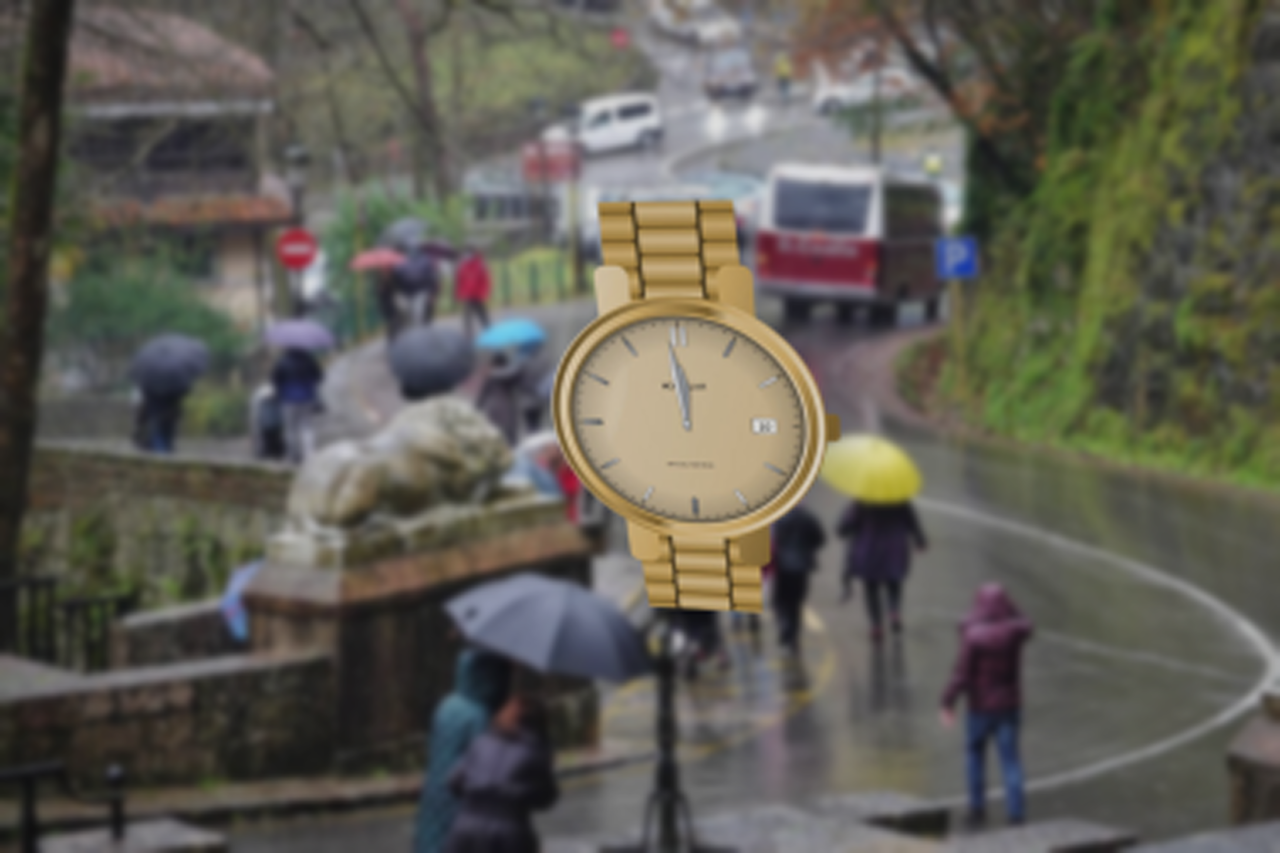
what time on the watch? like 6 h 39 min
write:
11 h 59 min
